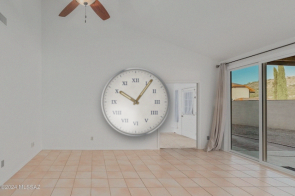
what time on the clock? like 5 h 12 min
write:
10 h 06 min
